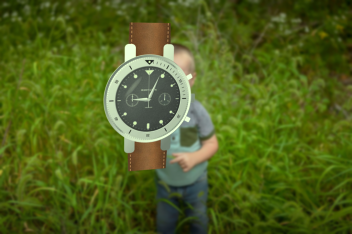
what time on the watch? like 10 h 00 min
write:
9 h 04 min
